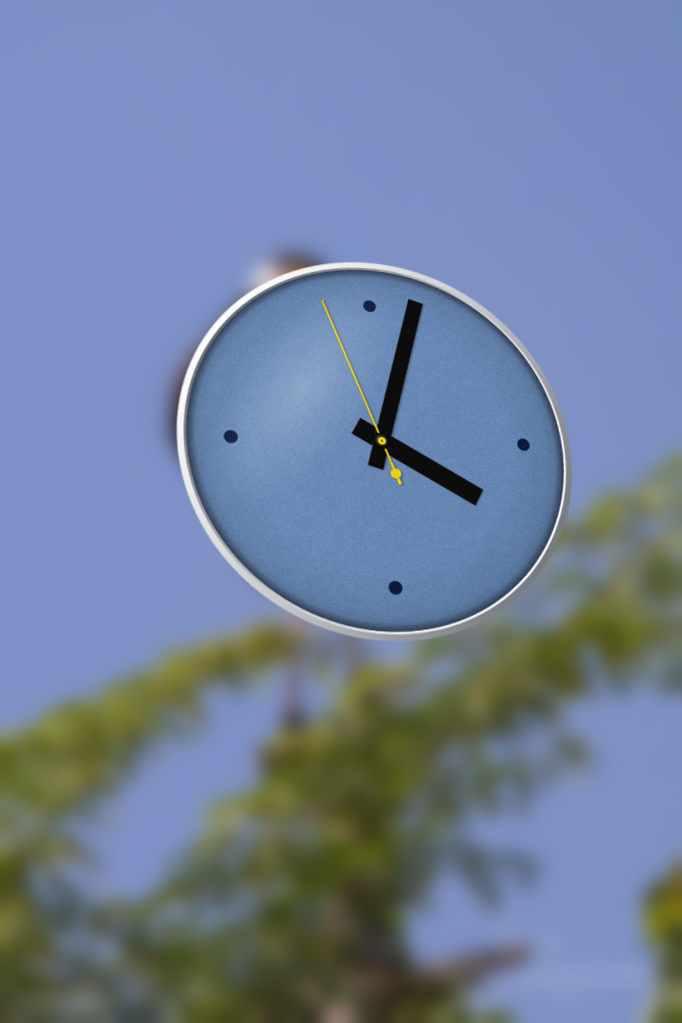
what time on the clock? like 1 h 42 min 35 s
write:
4 h 02 min 57 s
